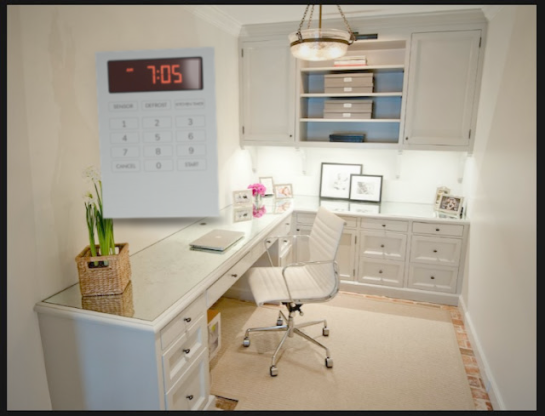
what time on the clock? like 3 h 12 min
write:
7 h 05 min
